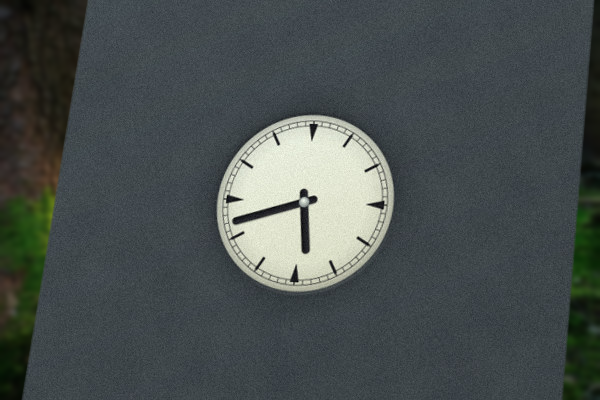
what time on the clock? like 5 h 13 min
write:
5 h 42 min
